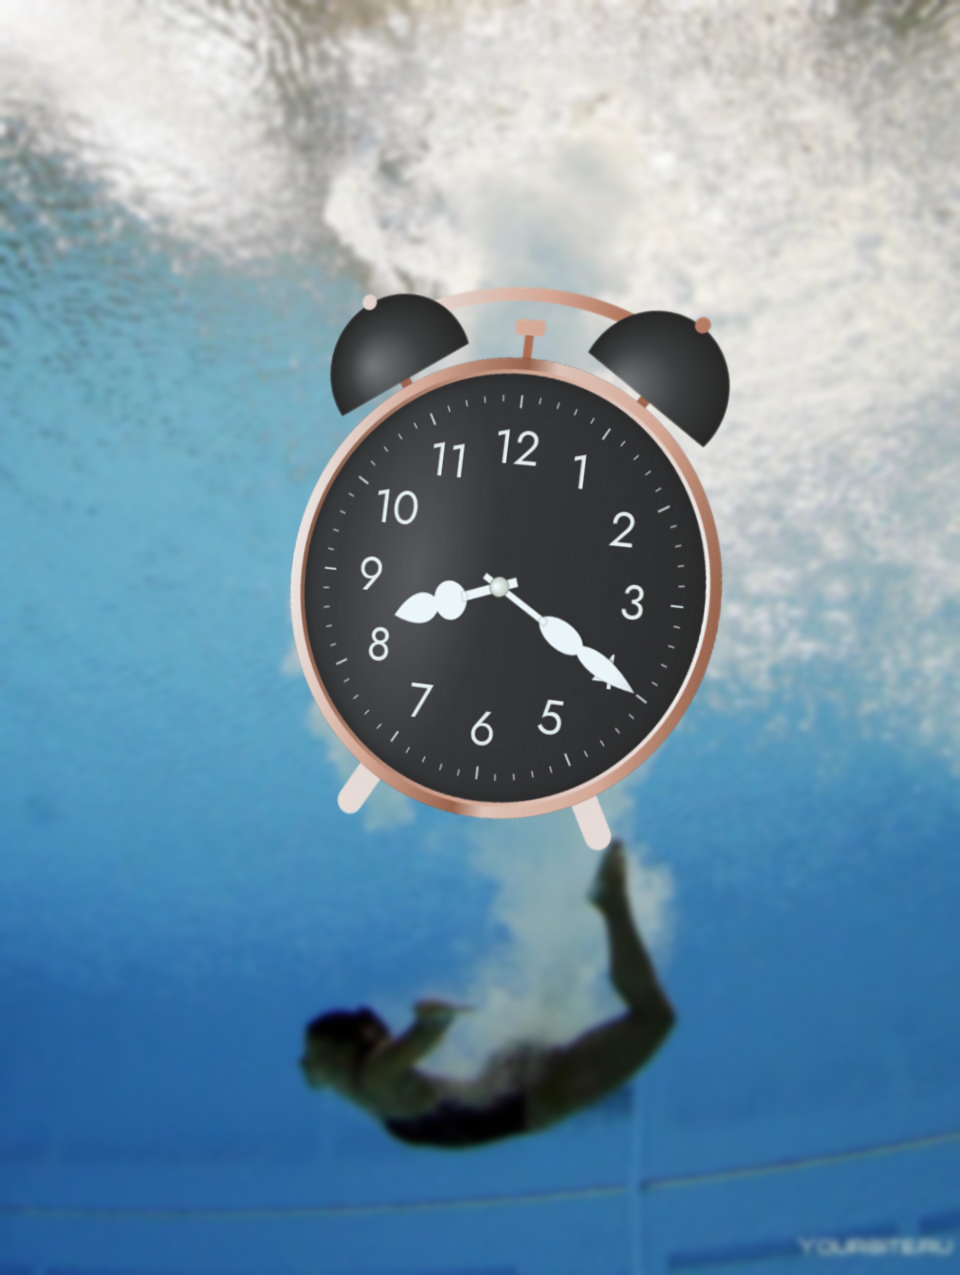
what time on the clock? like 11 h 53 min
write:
8 h 20 min
